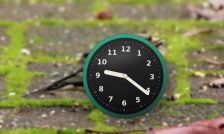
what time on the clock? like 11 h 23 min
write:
9 h 21 min
